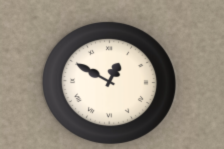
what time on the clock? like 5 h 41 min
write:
12 h 50 min
